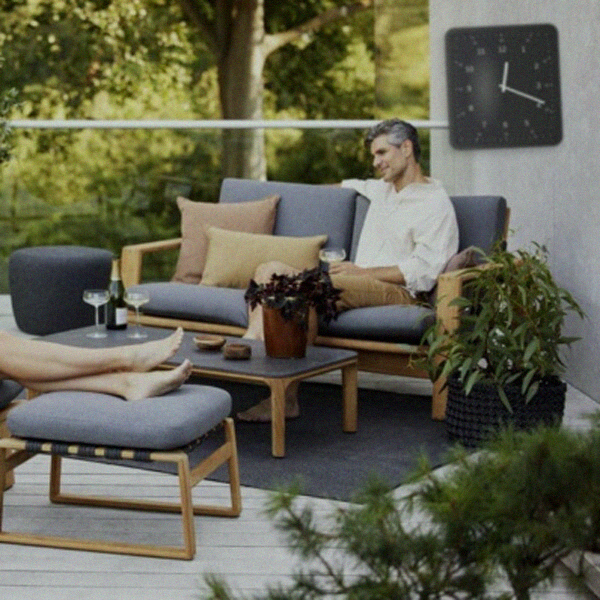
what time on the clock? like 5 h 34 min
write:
12 h 19 min
